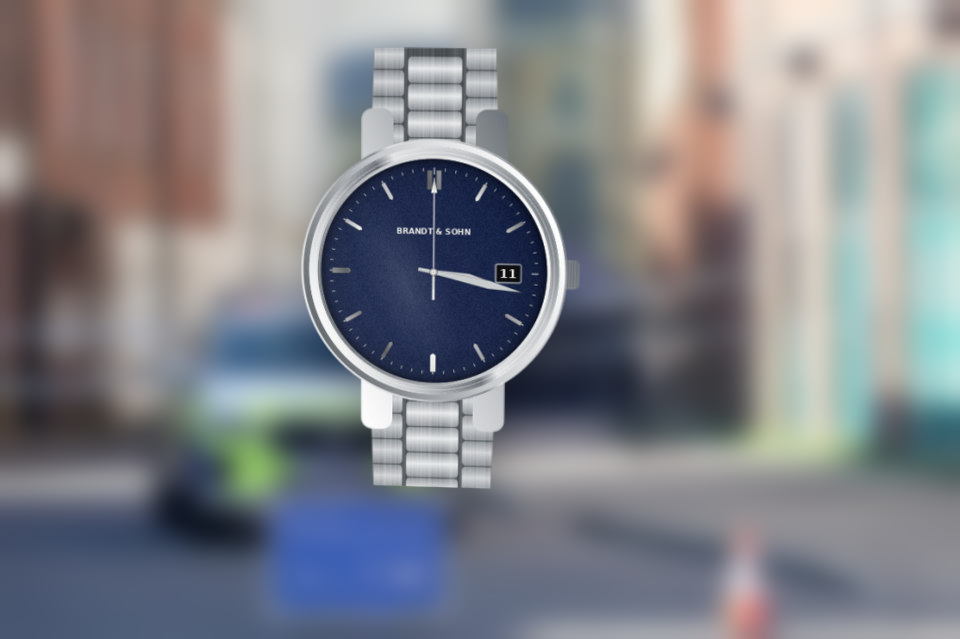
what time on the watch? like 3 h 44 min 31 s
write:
3 h 17 min 00 s
